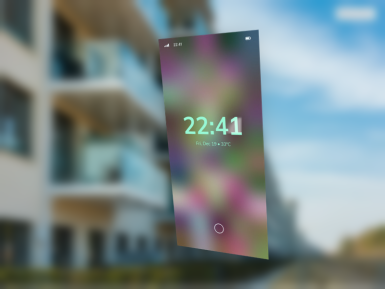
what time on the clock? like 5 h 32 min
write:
22 h 41 min
